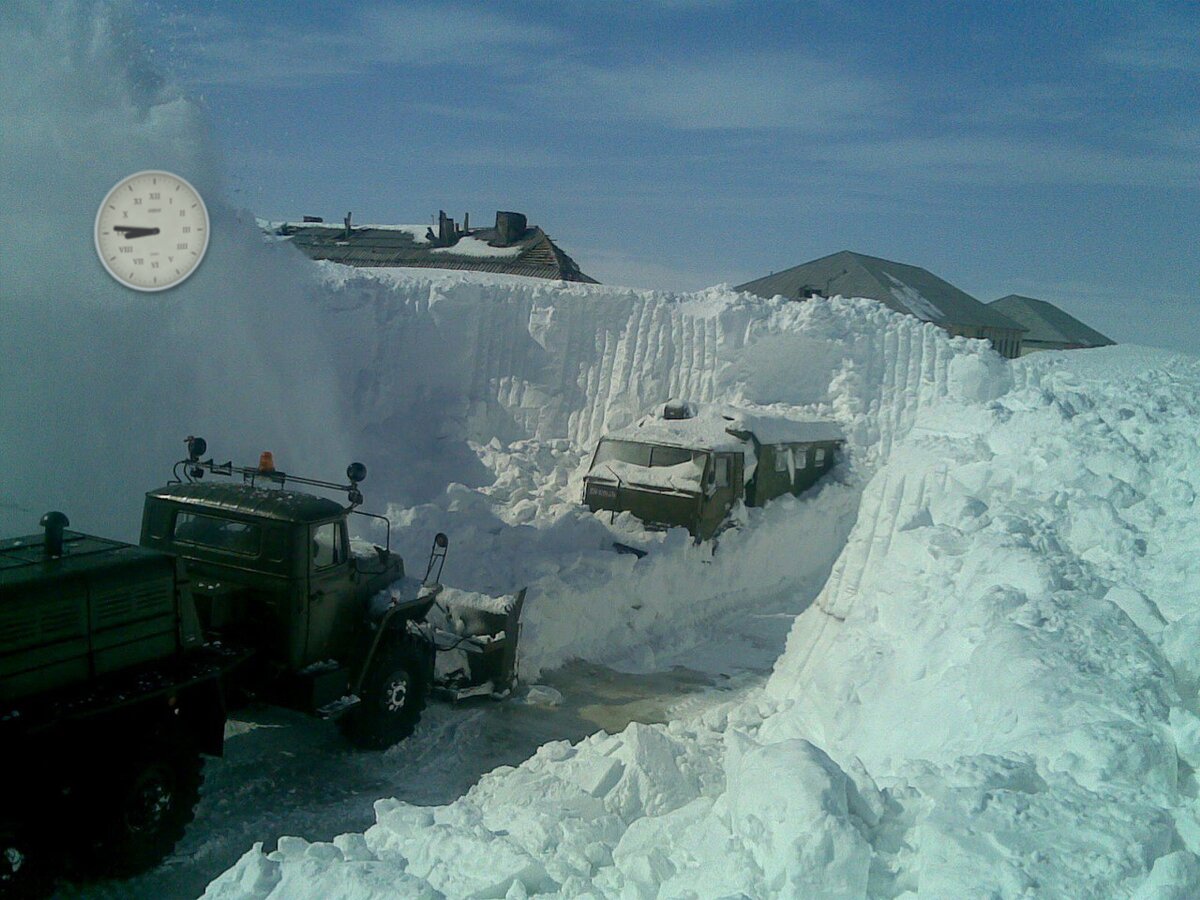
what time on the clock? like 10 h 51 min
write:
8 h 46 min
